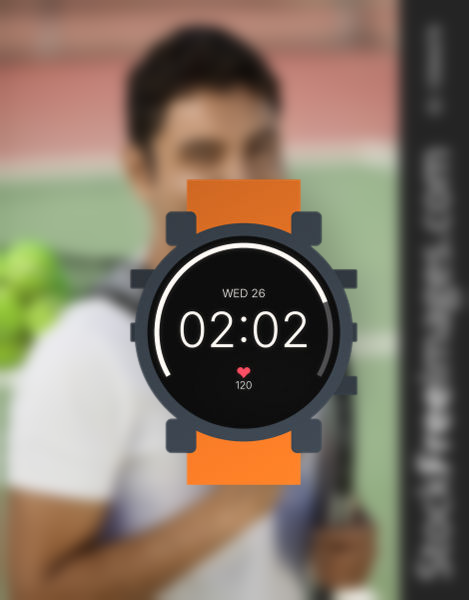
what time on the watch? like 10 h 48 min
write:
2 h 02 min
